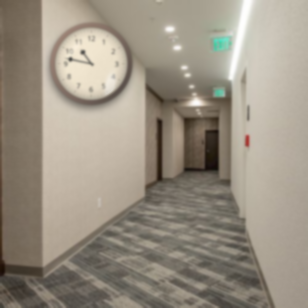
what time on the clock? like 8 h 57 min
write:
10 h 47 min
